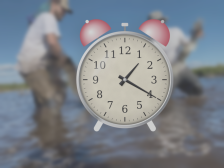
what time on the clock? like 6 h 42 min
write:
1 h 20 min
